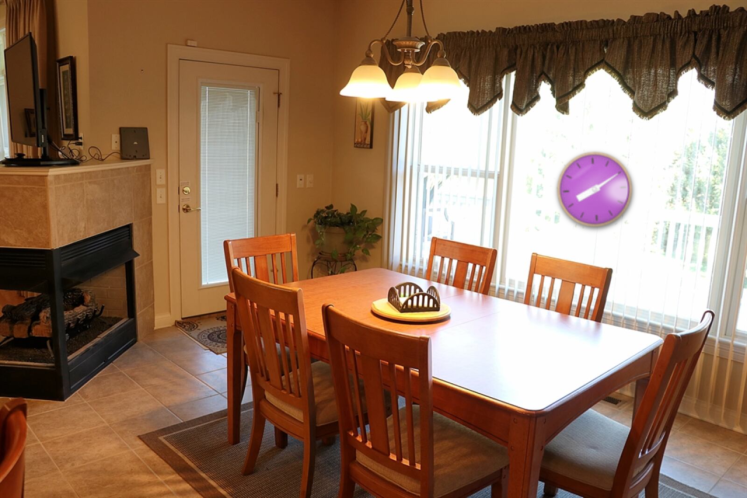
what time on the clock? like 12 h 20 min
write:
8 h 10 min
